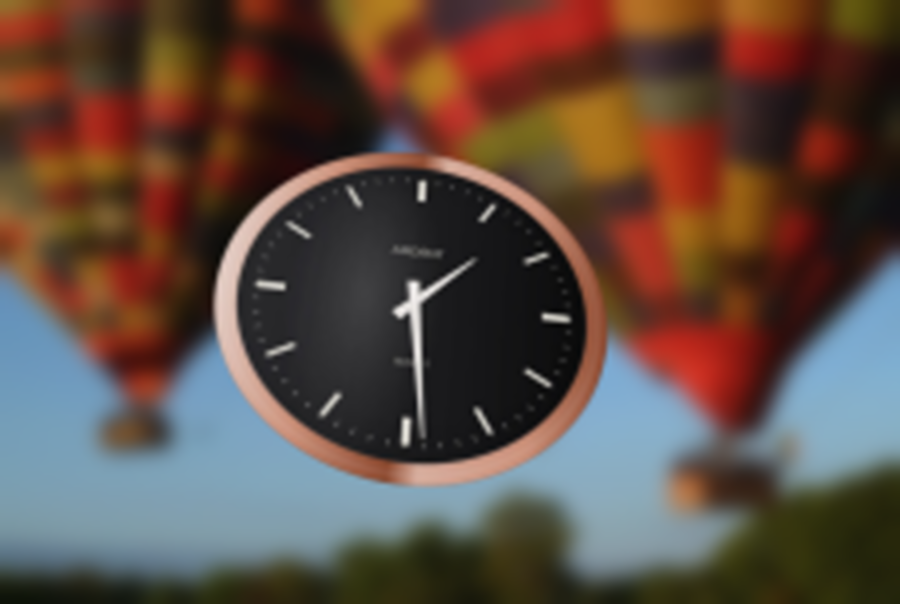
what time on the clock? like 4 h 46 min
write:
1 h 29 min
